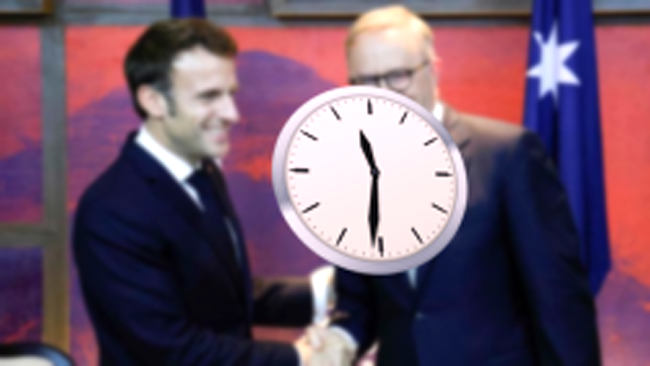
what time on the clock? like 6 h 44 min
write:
11 h 31 min
